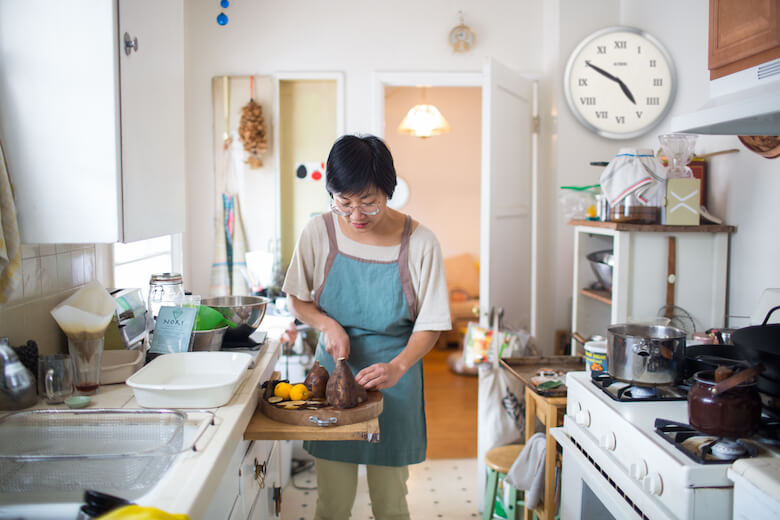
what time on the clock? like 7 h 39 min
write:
4 h 50 min
